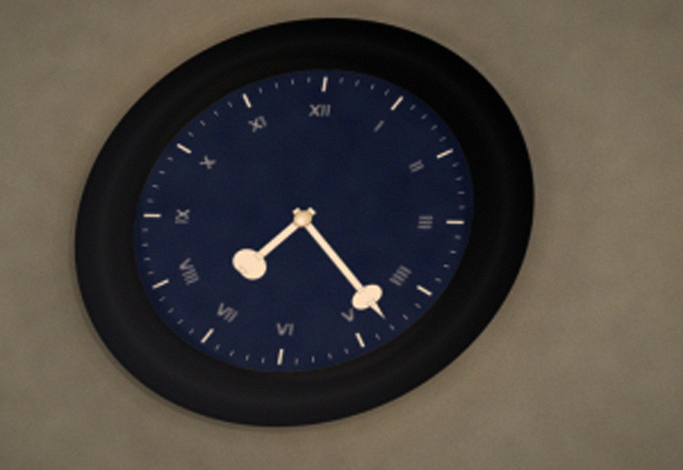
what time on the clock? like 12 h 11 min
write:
7 h 23 min
